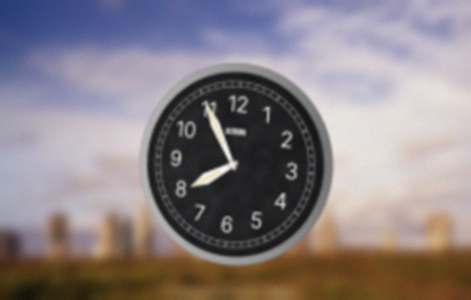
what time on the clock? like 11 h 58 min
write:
7 h 55 min
